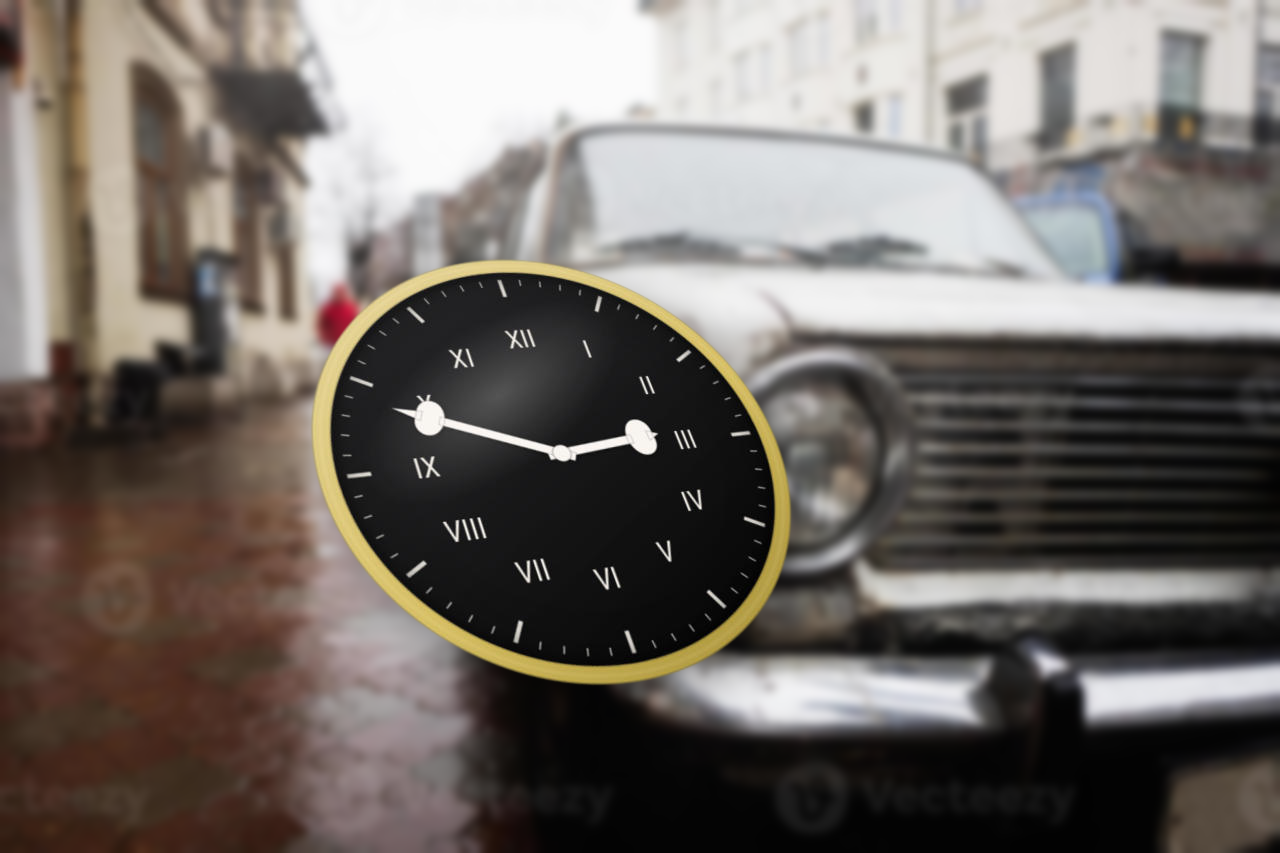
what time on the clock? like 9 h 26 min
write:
2 h 49 min
